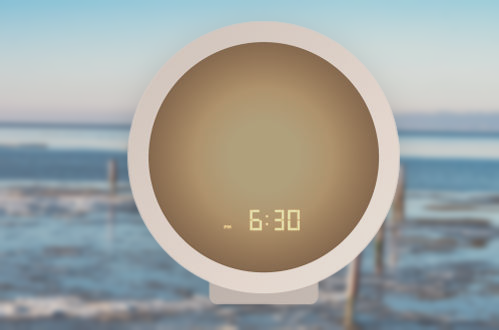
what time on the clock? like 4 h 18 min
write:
6 h 30 min
